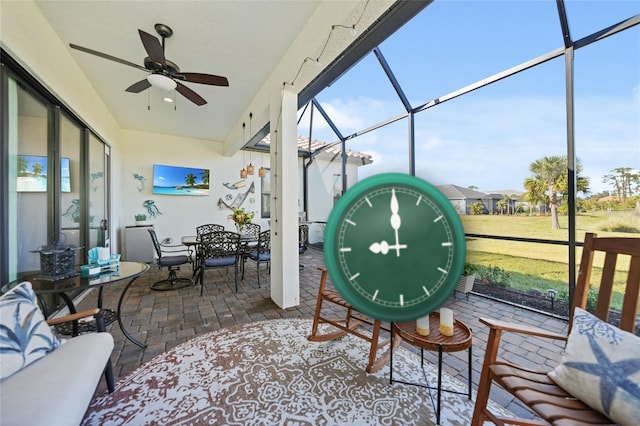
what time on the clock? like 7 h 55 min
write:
9 h 00 min
